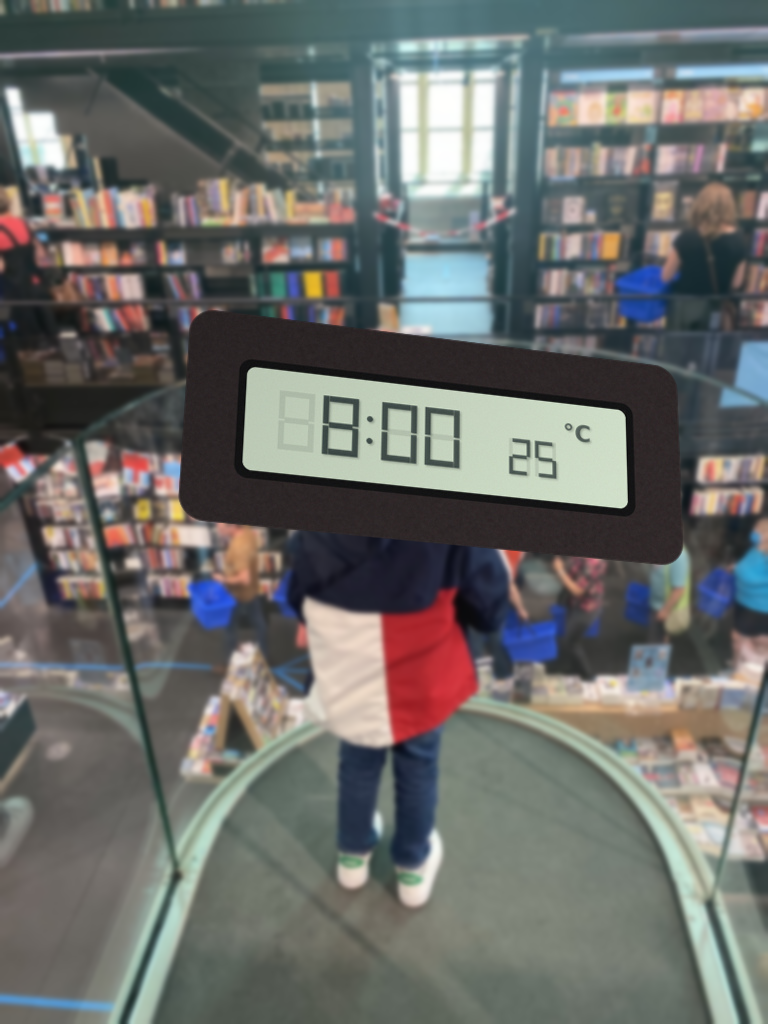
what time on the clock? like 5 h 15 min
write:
8 h 00 min
